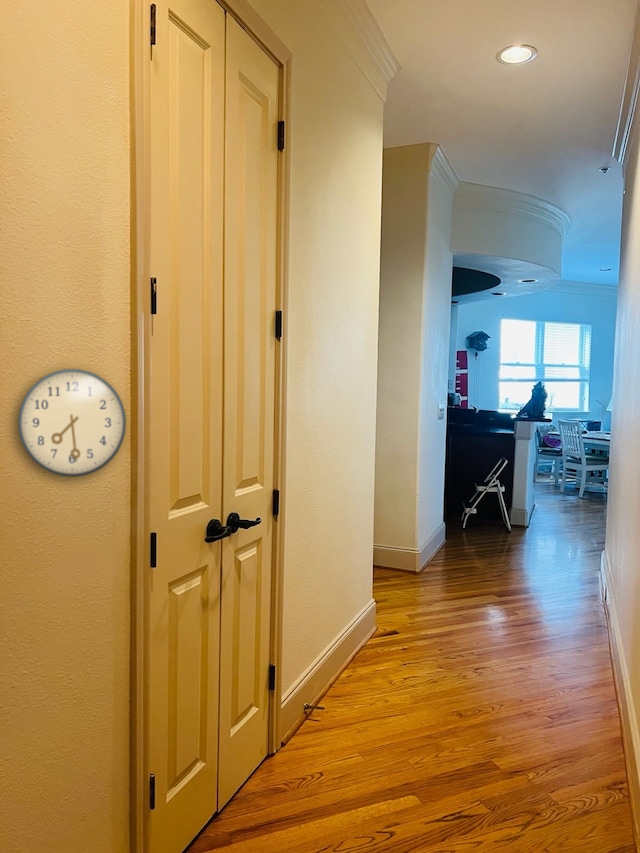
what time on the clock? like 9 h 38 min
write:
7 h 29 min
